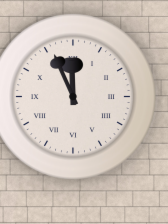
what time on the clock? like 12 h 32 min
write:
11 h 56 min
